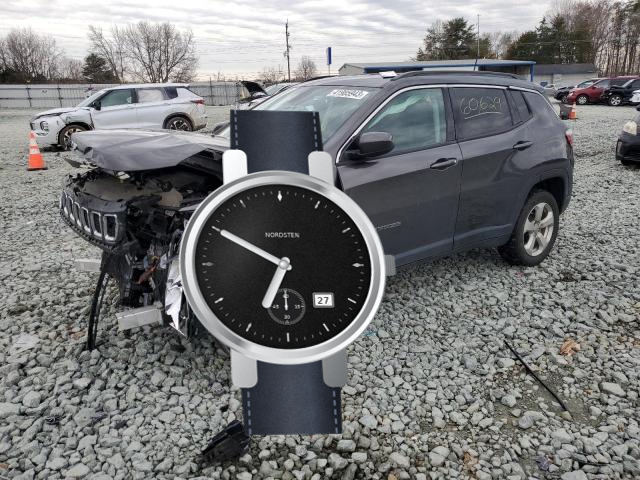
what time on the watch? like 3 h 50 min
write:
6 h 50 min
